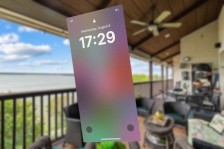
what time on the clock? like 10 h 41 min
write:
17 h 29 min
